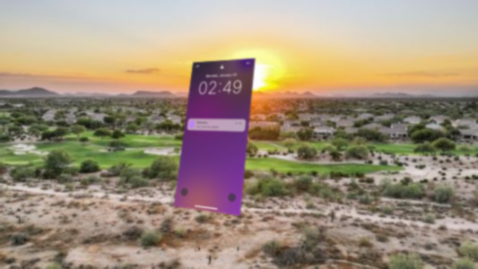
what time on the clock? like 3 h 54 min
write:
2 h 49 min
